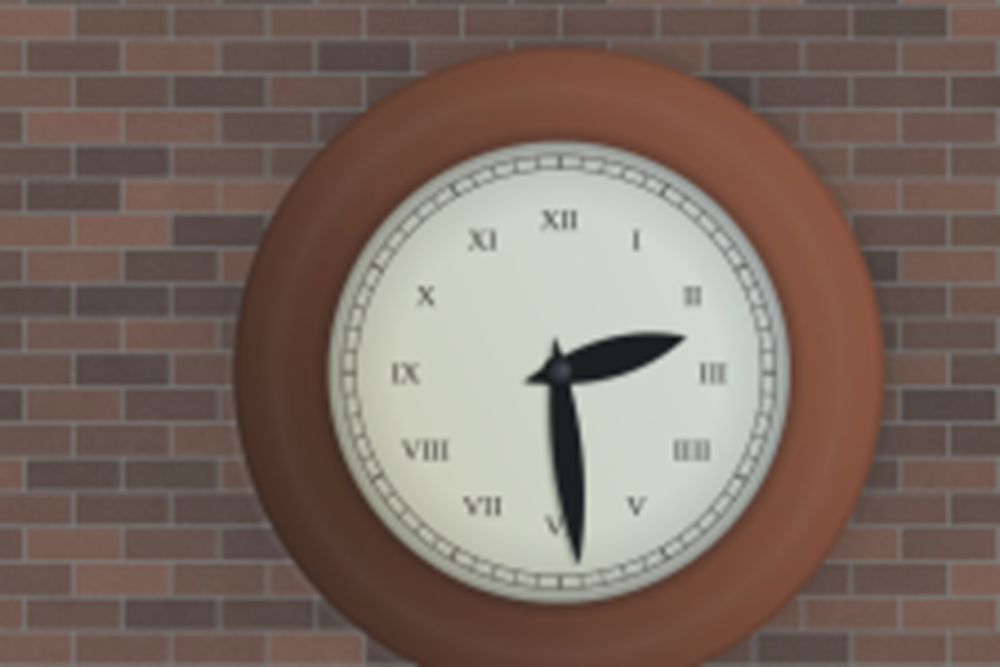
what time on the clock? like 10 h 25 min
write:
2 h 29 min
